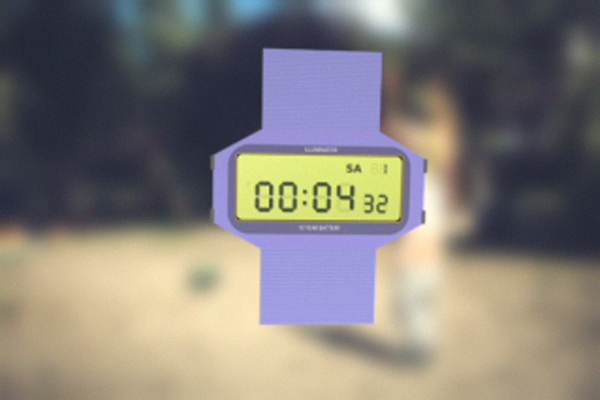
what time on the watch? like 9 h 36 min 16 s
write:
0 h 04 min 32 s
